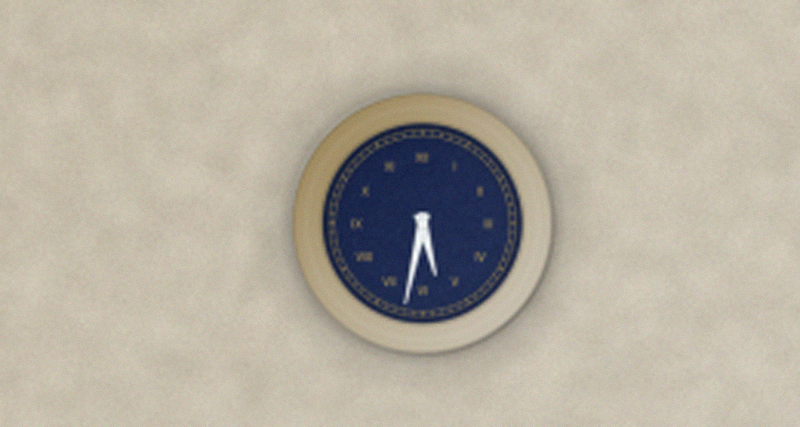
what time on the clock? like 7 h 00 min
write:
5 h 32 min
